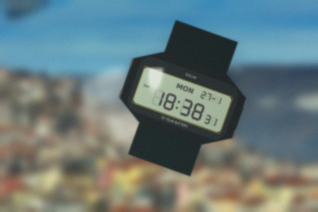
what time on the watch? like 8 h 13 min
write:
18 h 38 min
